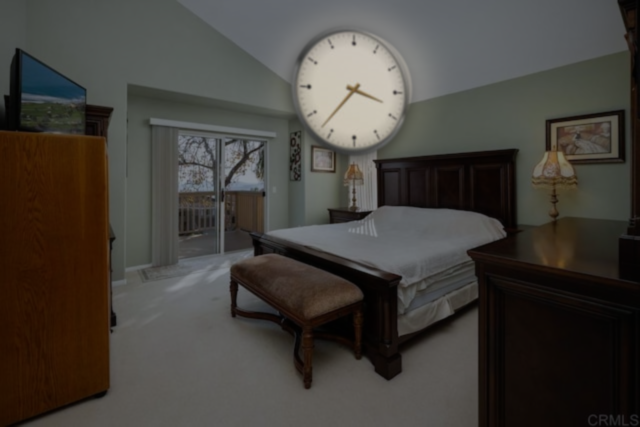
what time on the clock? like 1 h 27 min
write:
3 h 37 min
